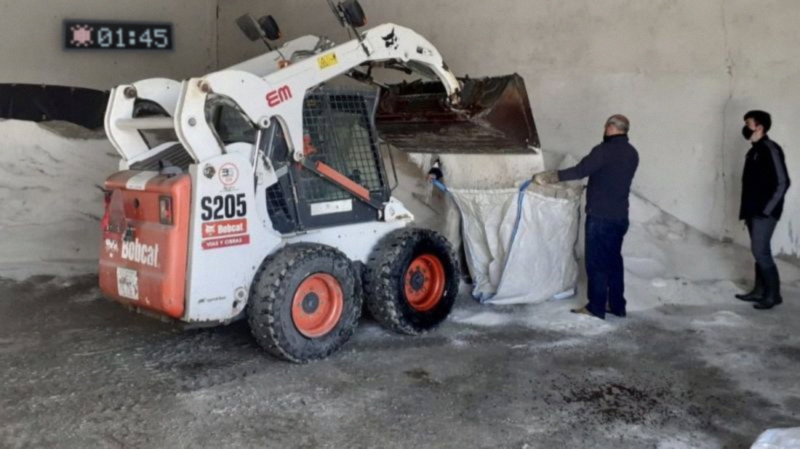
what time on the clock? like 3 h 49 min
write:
1 h 45 min
